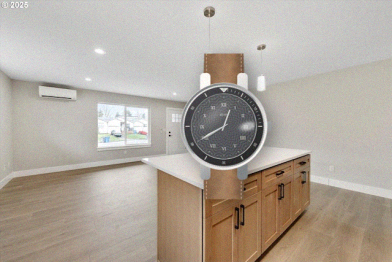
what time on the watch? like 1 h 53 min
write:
12 h 40 min
